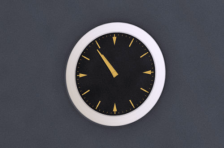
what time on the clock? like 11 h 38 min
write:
10 h 54 min
